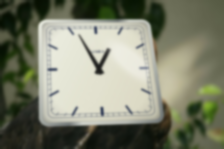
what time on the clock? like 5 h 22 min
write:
12 h 56 min
